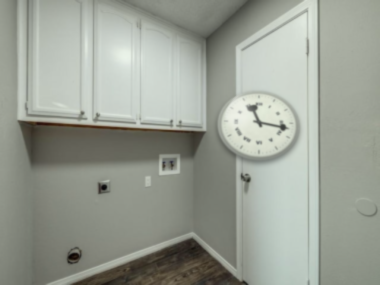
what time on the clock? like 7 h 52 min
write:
11 h 17 min
